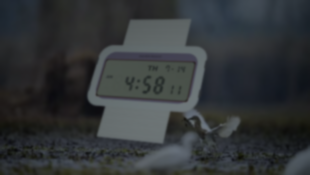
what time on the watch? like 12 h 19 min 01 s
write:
4 h 58 min 11 s
